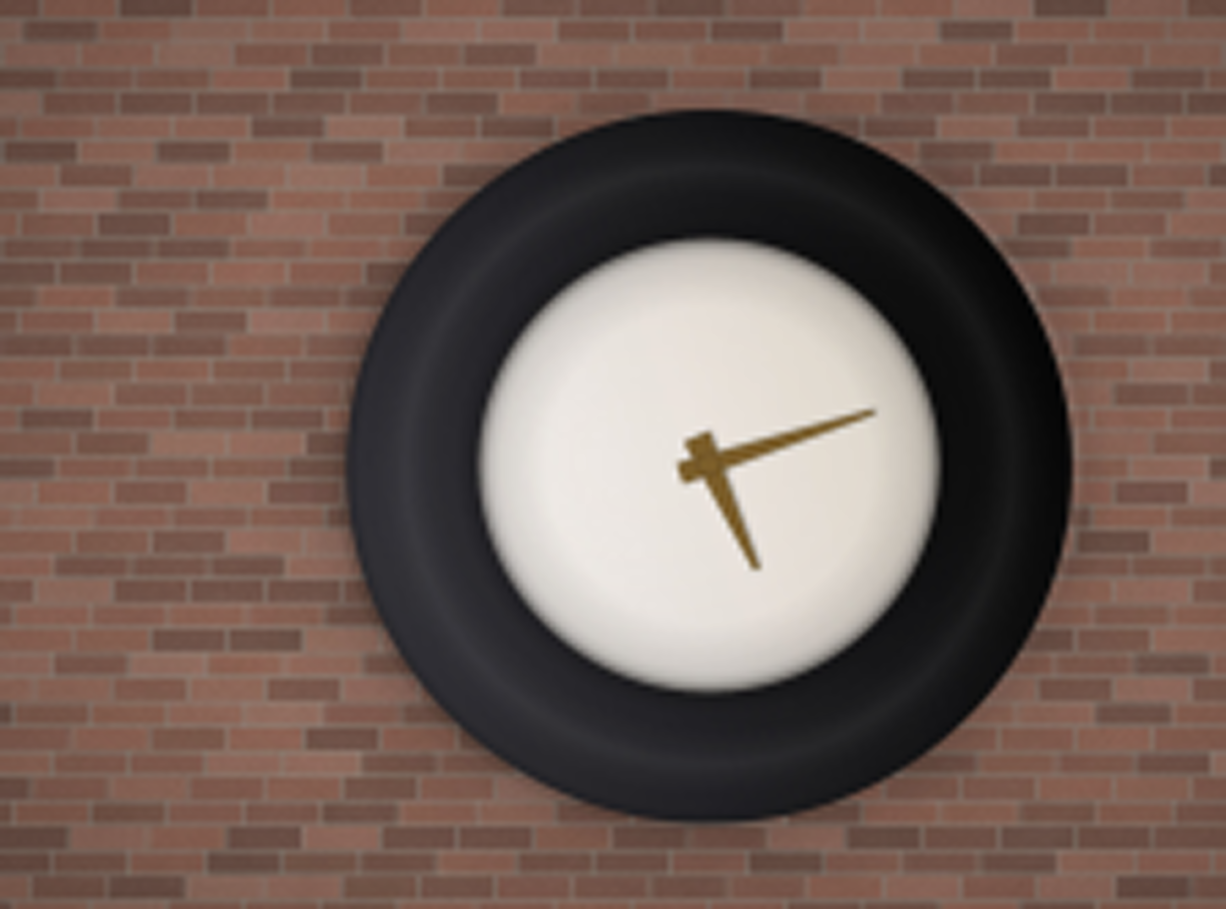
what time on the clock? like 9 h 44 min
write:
5 h 12 min
